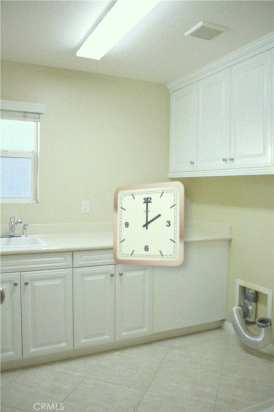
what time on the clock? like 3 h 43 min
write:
2 h 00 min
